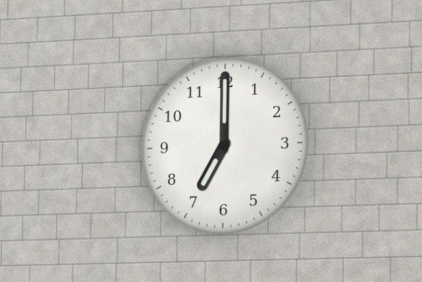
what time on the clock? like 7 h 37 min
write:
7 h 00 min
